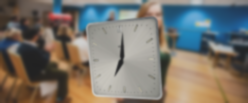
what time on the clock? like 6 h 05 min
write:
7 h 01 min
